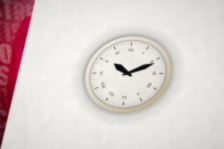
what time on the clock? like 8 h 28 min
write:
10 h 11 min
